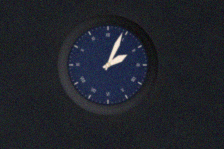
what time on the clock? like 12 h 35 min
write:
2 h 04 min
